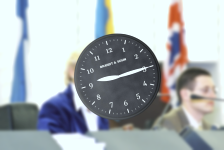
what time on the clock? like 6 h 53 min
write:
9 h 15 min
